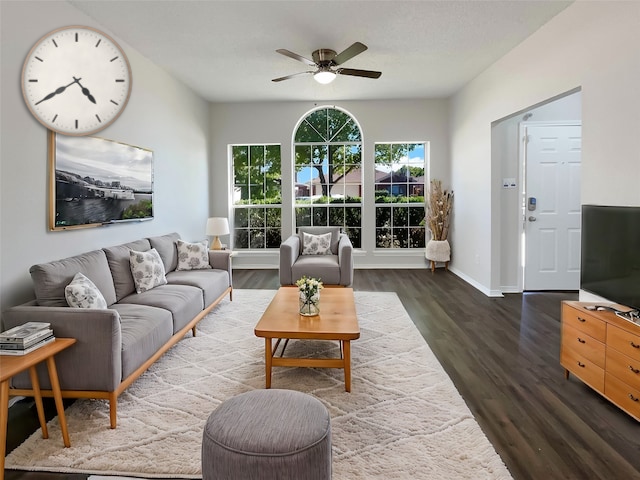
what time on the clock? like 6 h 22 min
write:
4 h 40 min
